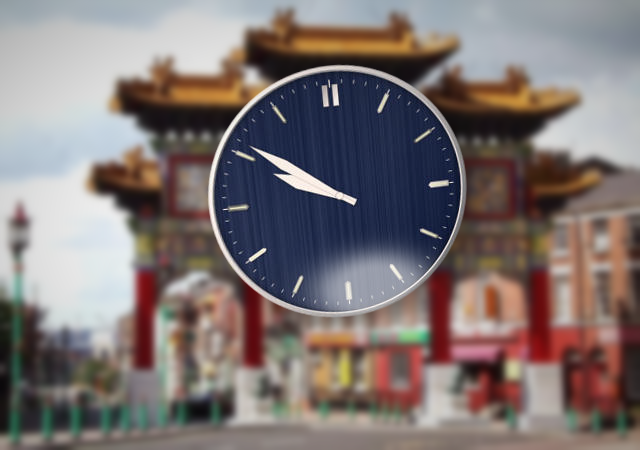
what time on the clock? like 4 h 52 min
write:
9 h 51 min
